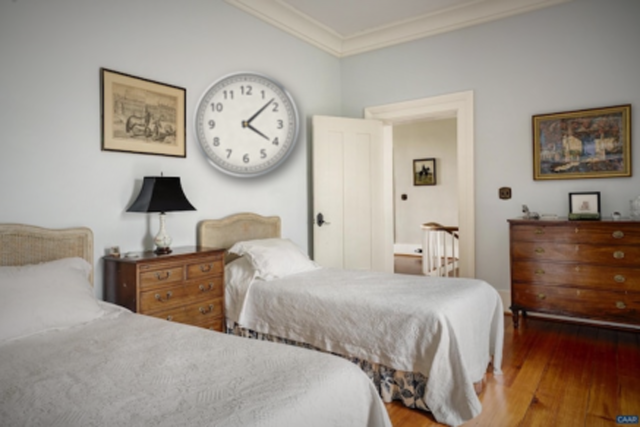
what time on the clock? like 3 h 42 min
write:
4 h 08 min
